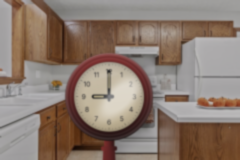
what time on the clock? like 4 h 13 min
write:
9 h 00 min
